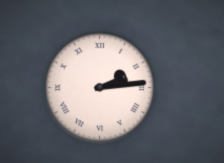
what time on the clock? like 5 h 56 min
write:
2 h 14 min
